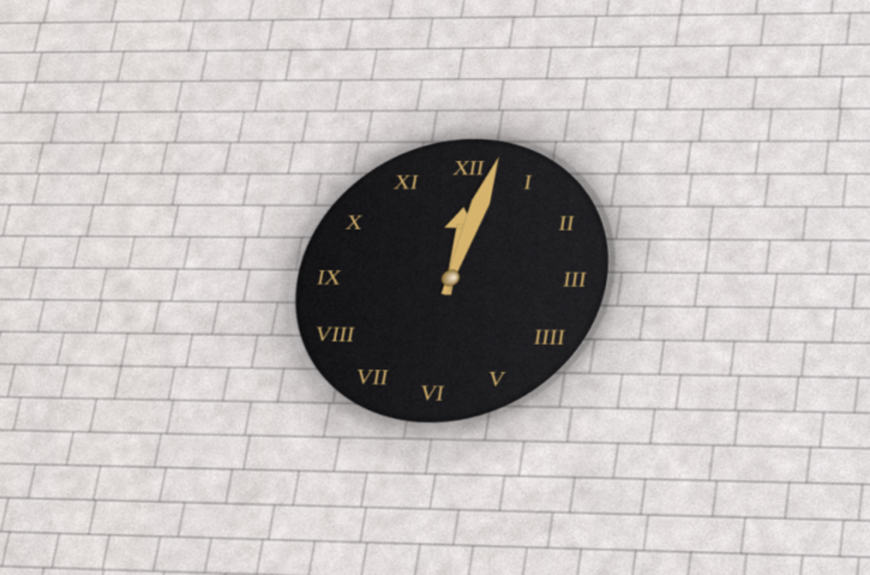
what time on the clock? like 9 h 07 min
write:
12 h 02 min
